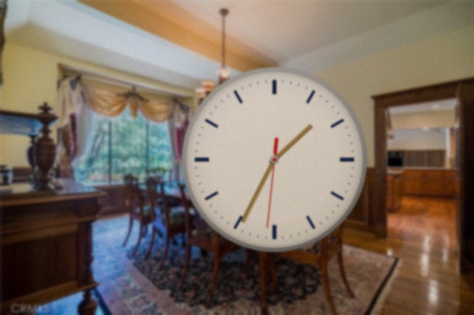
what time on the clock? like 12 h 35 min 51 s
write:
1 h 34 min 31 s
